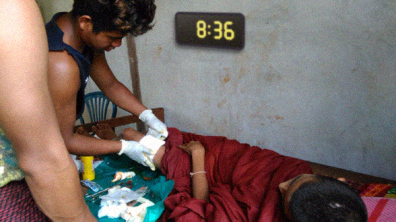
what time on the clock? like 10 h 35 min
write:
8 h 36 min
